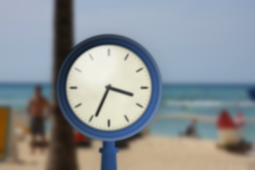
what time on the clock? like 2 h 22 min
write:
3 h 34 min
